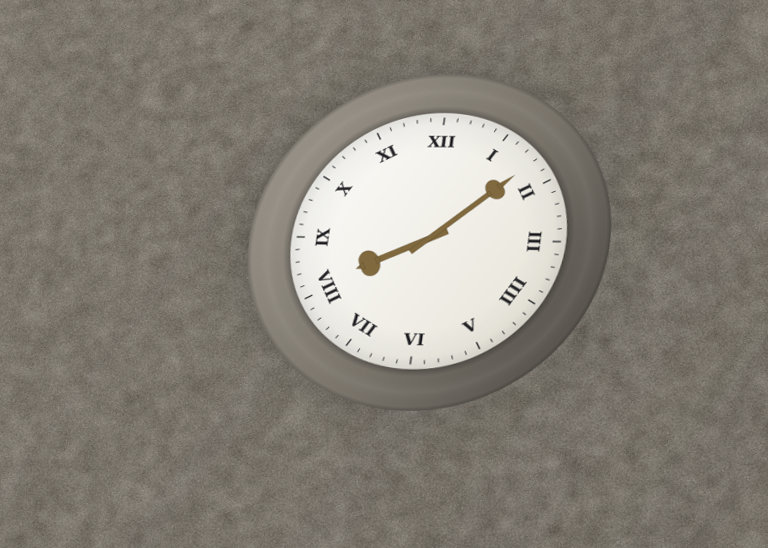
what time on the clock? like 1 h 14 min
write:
8 h 08 min
